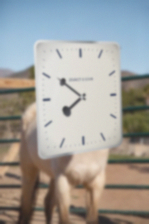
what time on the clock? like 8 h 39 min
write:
7 h 51 min
